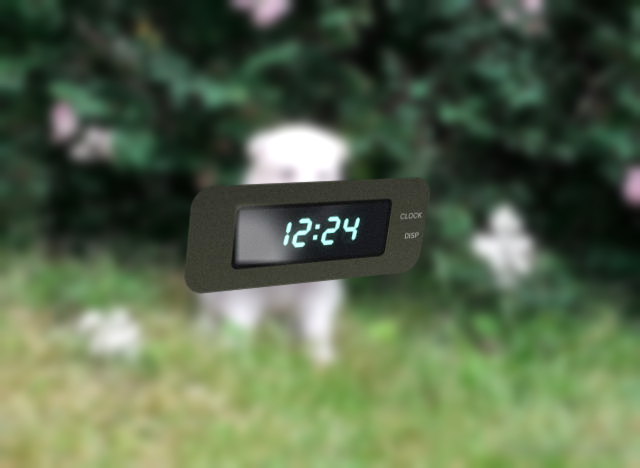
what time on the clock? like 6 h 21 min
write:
12 h 24 min
